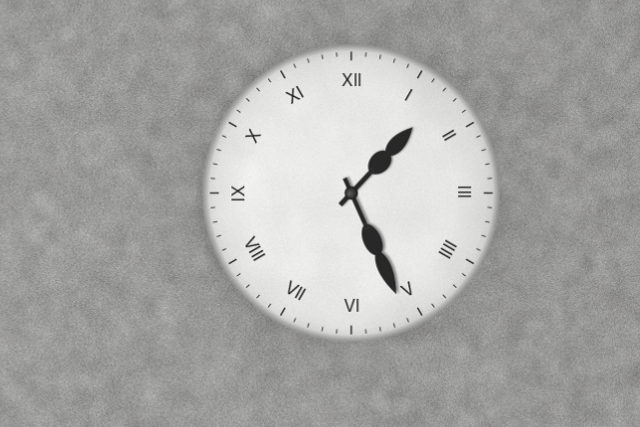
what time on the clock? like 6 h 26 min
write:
1 h 26 min
